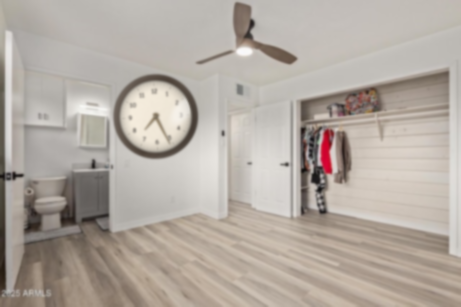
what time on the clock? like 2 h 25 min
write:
7 h 26 min
